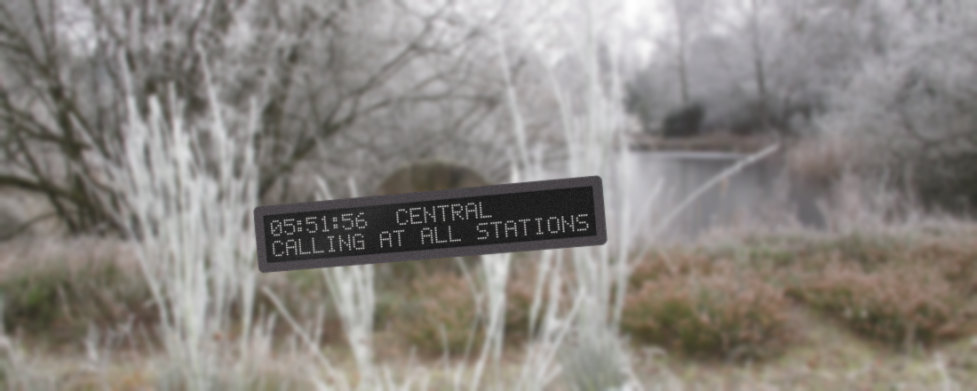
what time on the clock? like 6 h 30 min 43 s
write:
5 h 51 min 56 s
